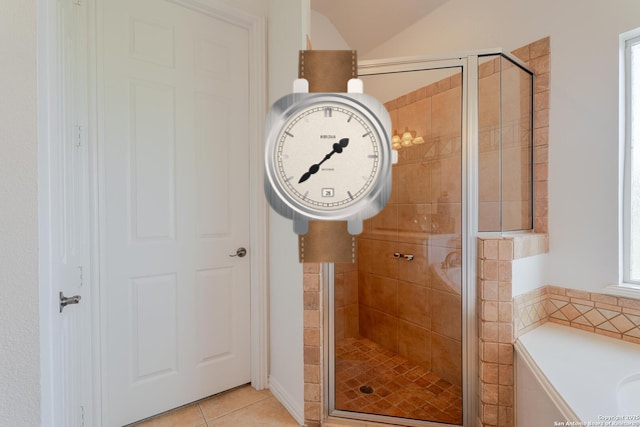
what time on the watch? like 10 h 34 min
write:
1 h 38 min
